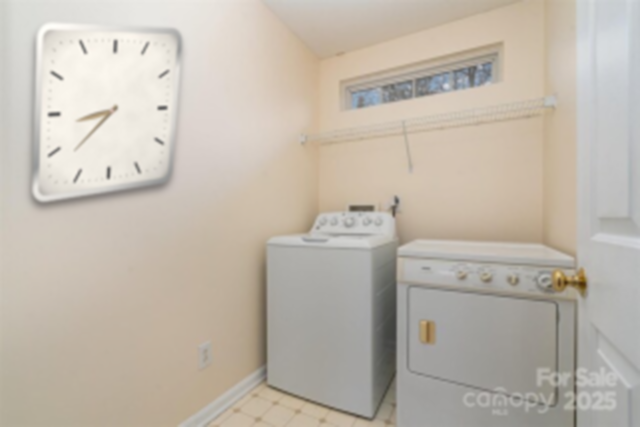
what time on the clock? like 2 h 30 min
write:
8 h 38 min
